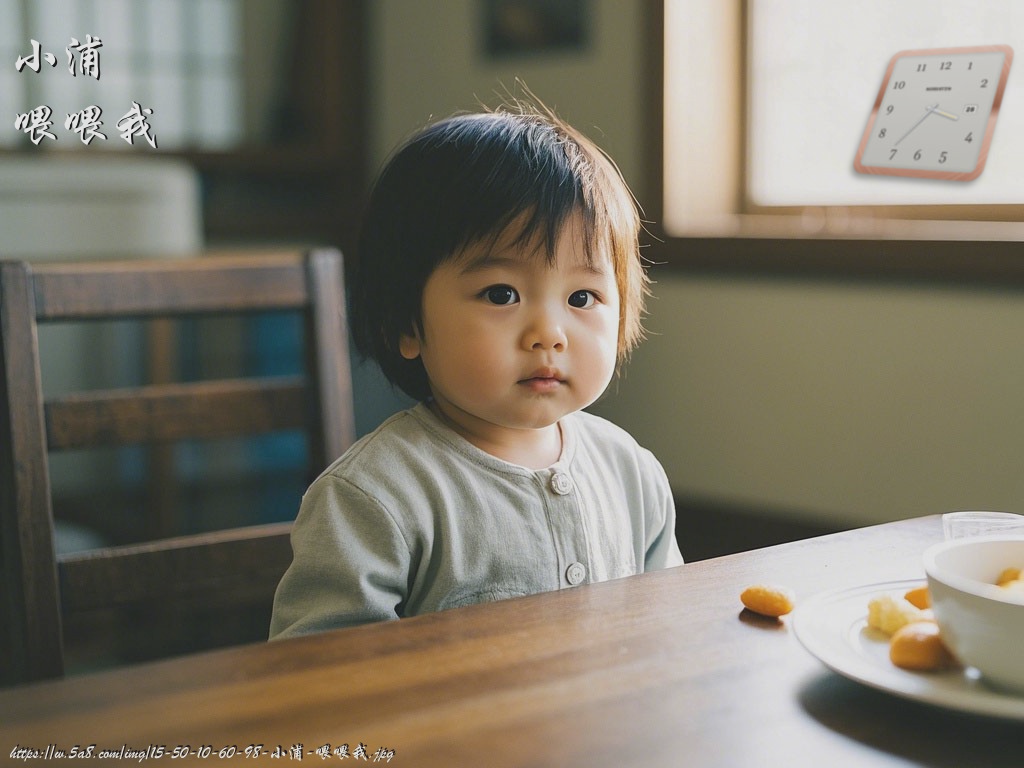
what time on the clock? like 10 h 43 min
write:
3 h 36 min
